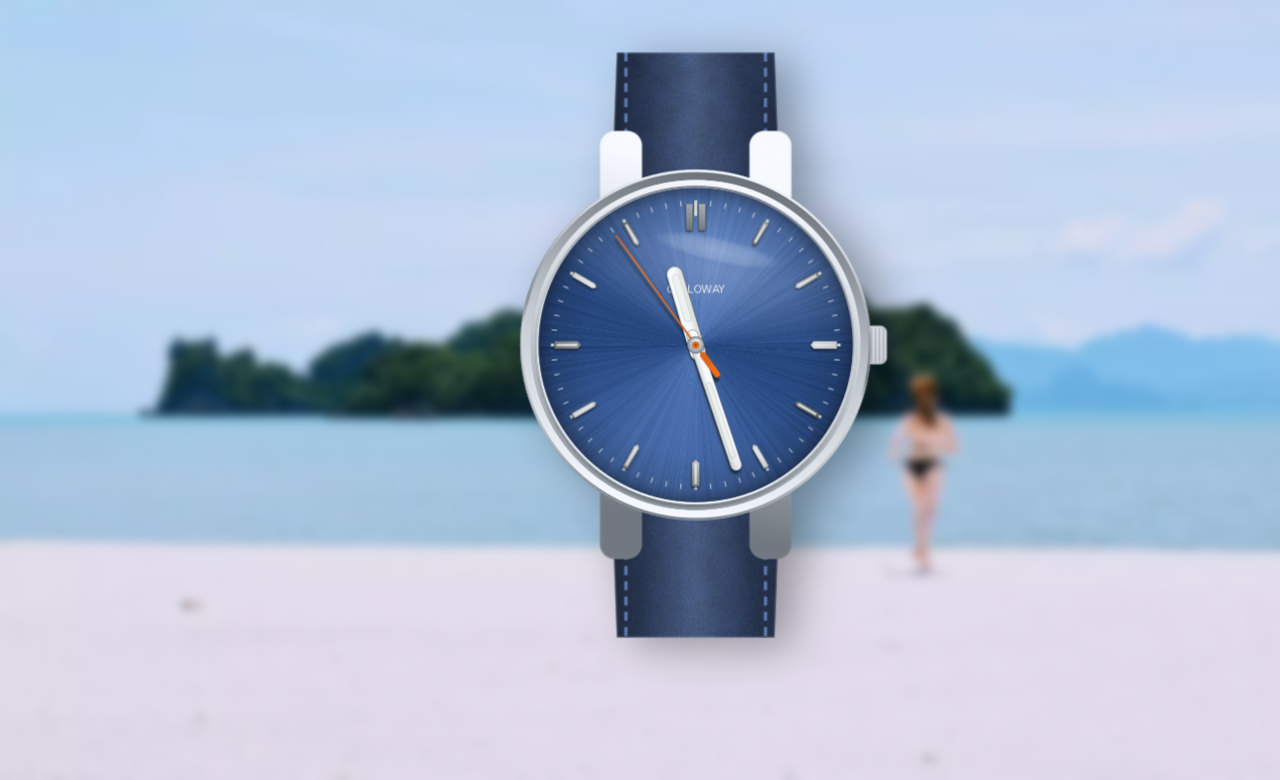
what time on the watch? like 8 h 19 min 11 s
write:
11 h 26 min 54 s
